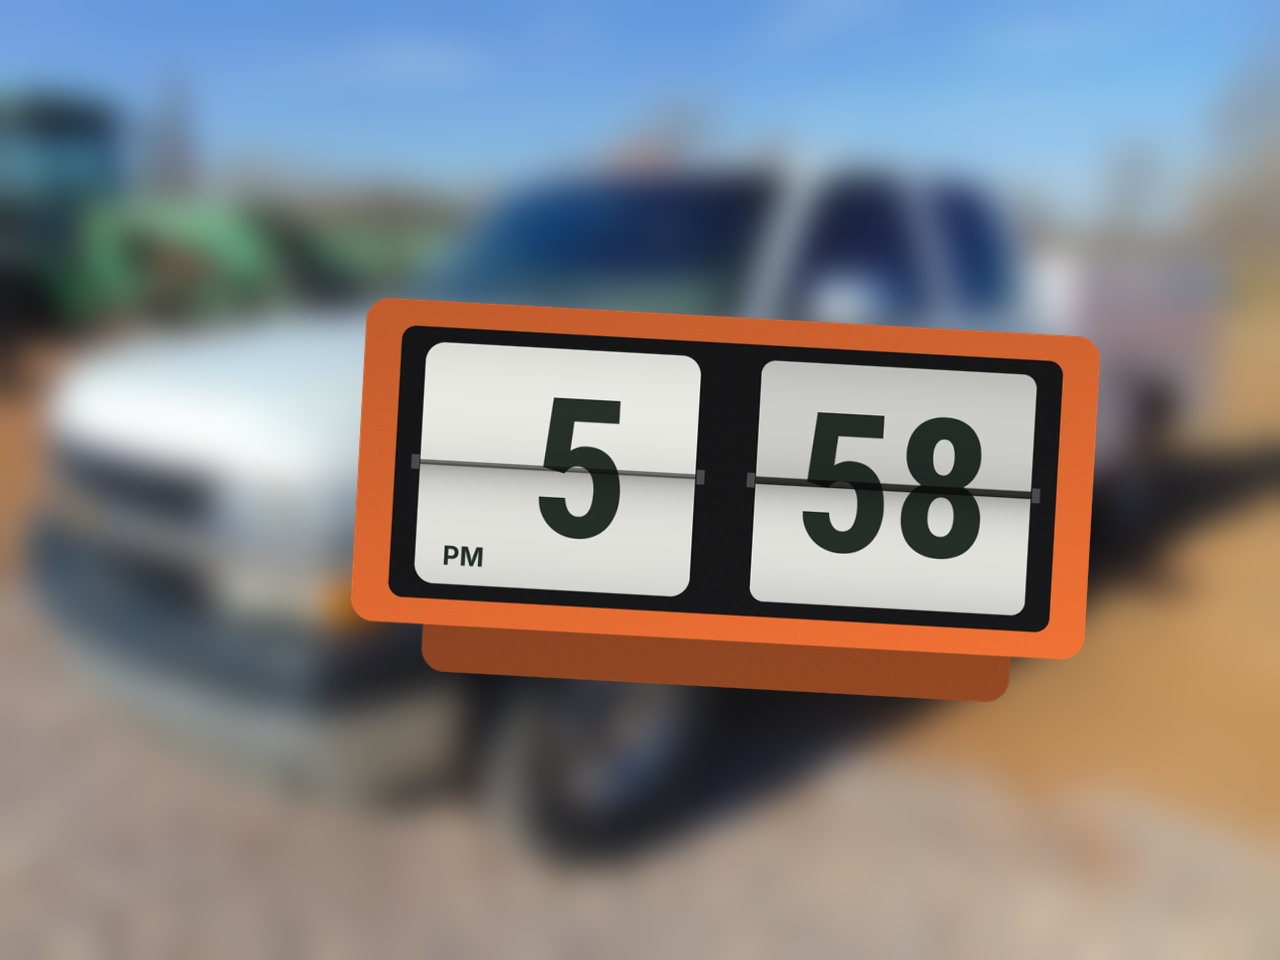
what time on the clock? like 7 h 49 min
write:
5 h 58 min
